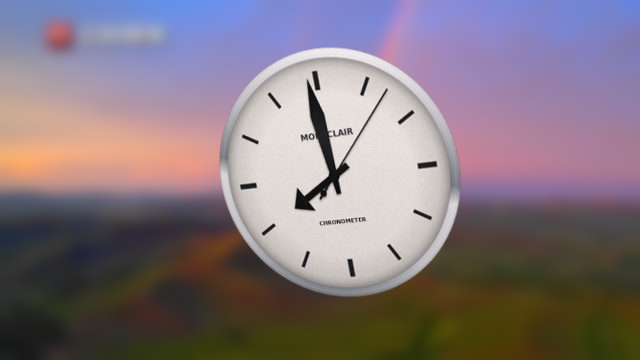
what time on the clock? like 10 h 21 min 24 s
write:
7 h 59 min 07 s
